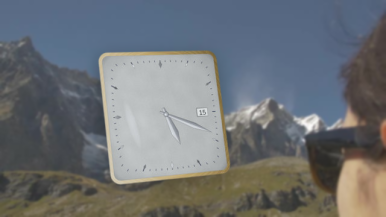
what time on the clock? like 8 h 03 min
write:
5 h 19 min
